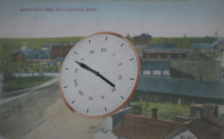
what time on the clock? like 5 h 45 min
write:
3 h 48 min
